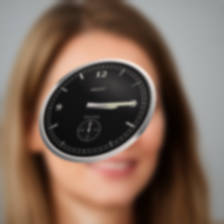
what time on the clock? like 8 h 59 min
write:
3 h 15 min
